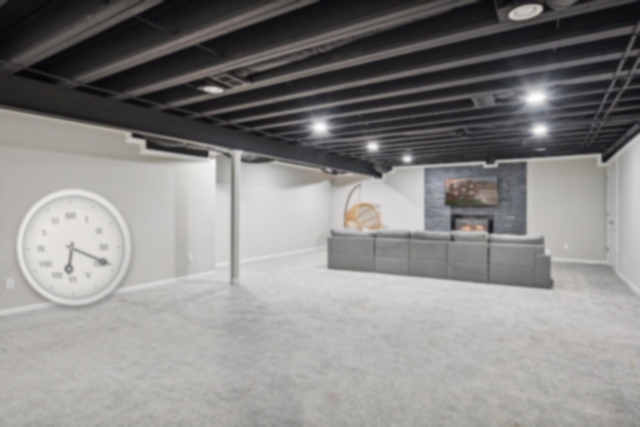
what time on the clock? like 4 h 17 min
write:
6 h 19 min
